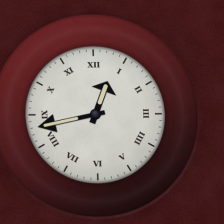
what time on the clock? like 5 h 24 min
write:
12 h 43 min
